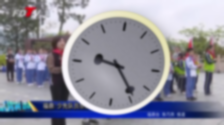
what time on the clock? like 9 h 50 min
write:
9 h 24 min
